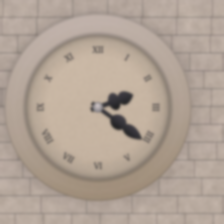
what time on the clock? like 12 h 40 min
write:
2 h 21 min
